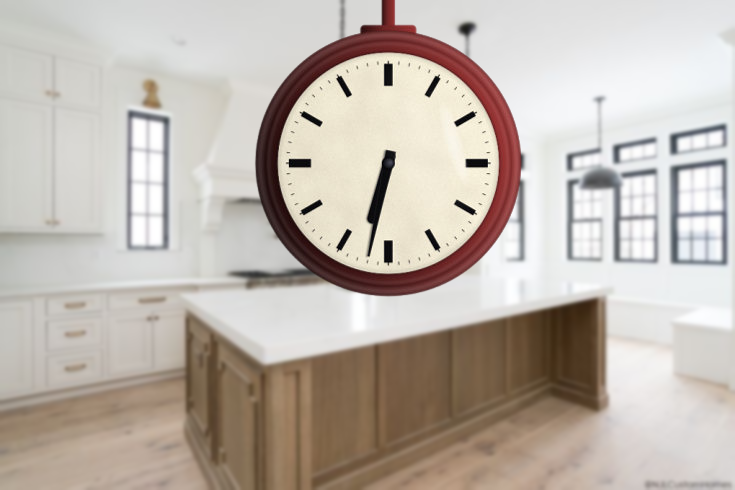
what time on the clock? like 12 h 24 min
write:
6 h 32 min
